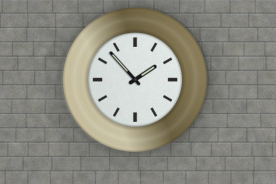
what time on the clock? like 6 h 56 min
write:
1 h 53 min
